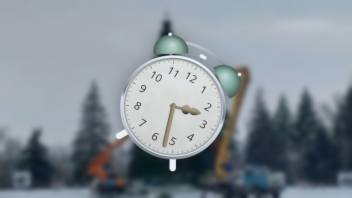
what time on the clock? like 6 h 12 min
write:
2 h 27 min
